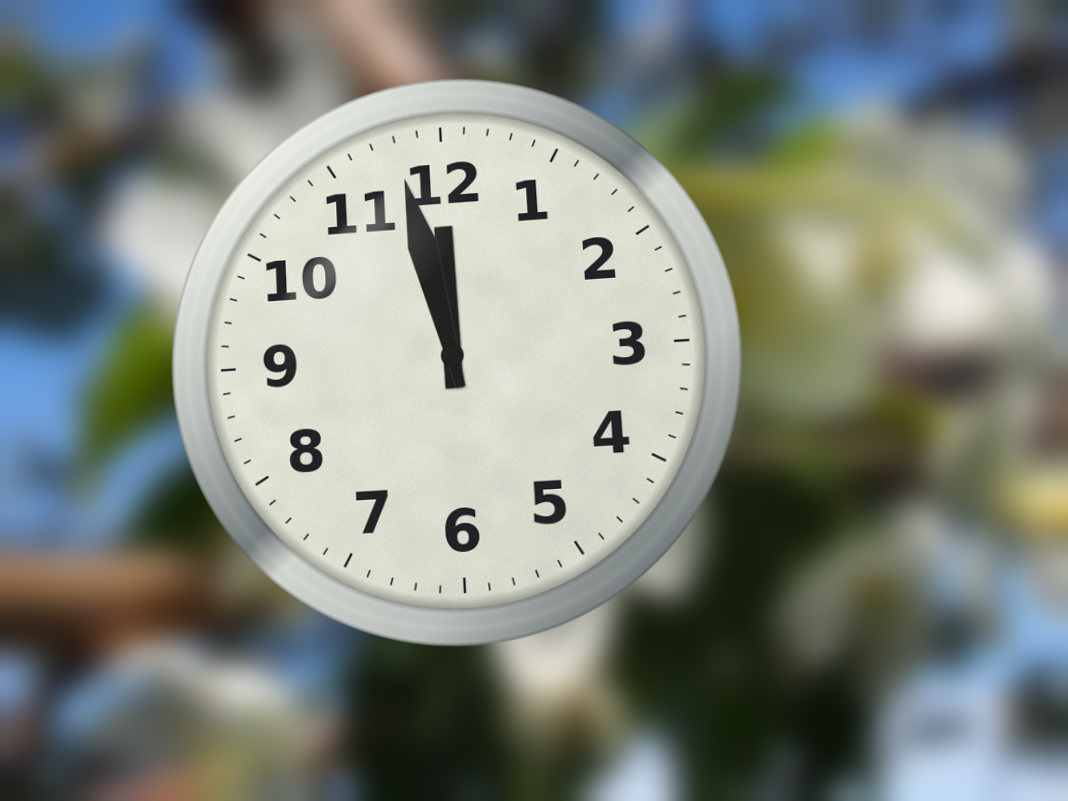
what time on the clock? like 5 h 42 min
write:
11 h 58 min
